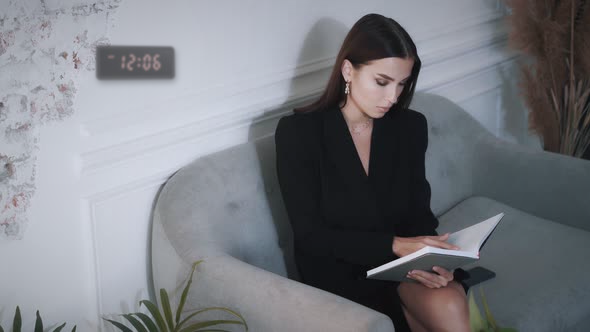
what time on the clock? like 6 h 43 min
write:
12 h 06 min
